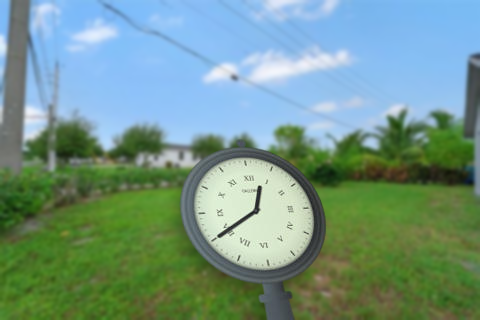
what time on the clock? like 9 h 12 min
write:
12 h 40 min
